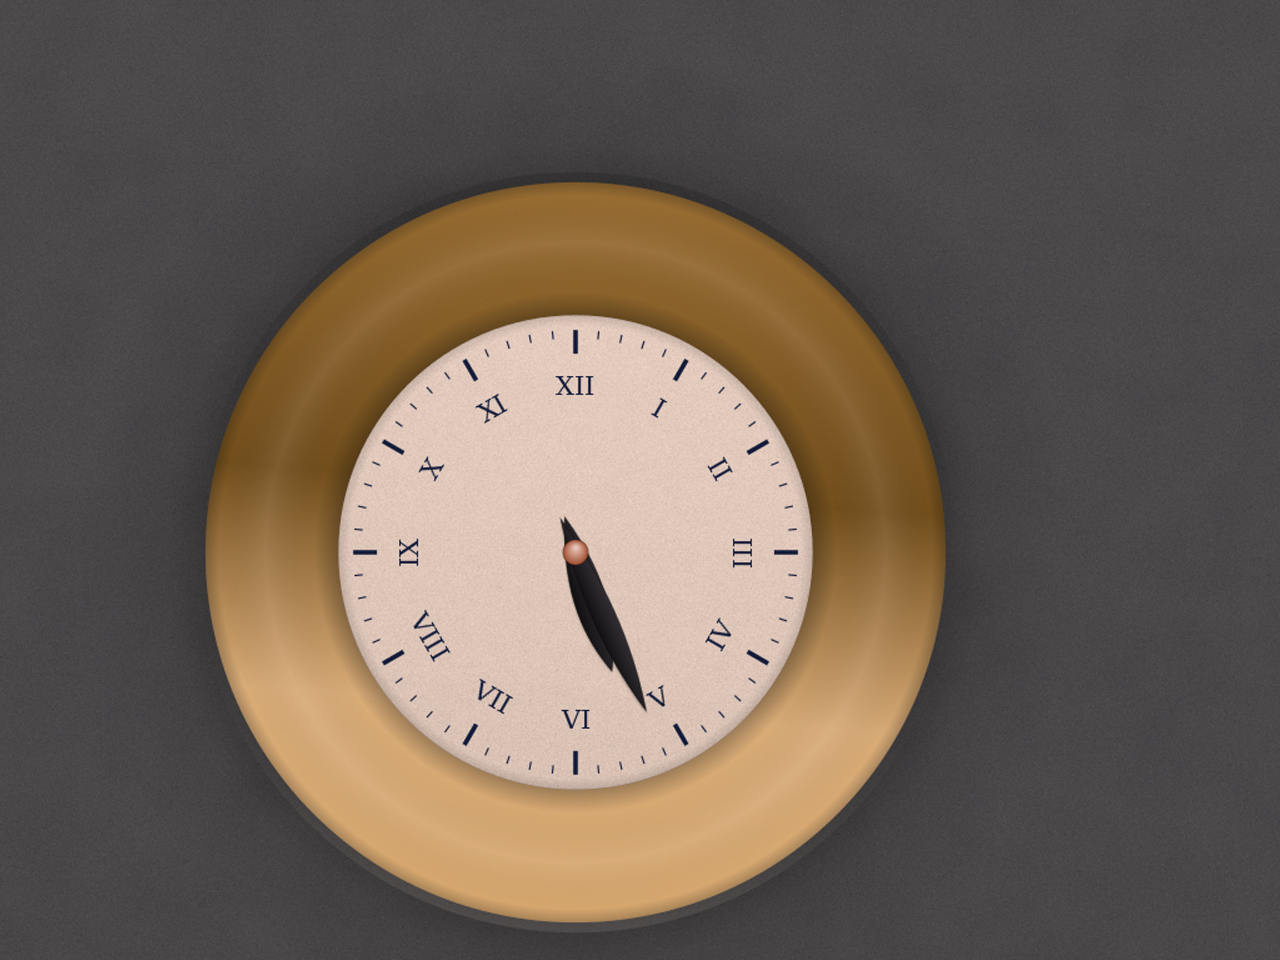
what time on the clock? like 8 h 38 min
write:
5 h 26 min
